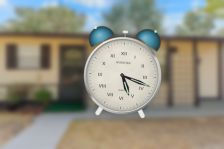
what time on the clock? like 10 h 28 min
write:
5 h 18 min
